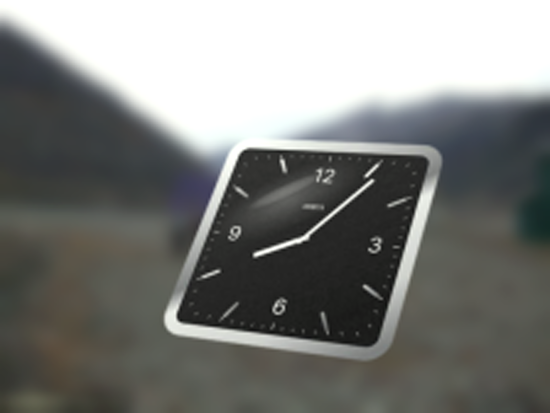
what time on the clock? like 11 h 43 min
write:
8 h 06 min
